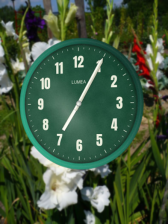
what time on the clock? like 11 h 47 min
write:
7 h 05 min
